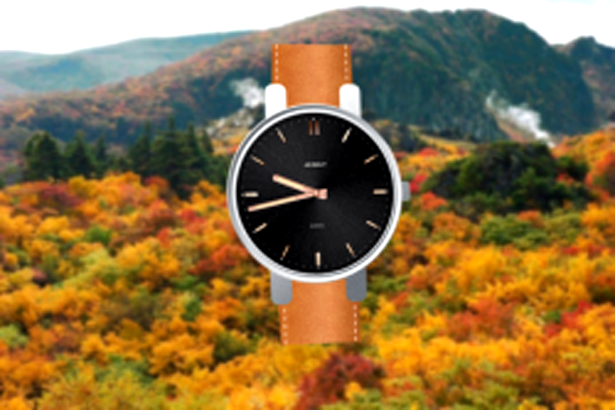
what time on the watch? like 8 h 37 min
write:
9 h 43 min
